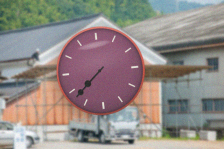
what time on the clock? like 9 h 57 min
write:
7 h 38 min
